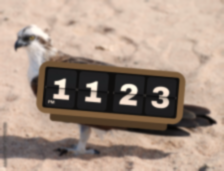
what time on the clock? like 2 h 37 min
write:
11 h 23 min
